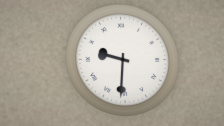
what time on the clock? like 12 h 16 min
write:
9 h 31 min
